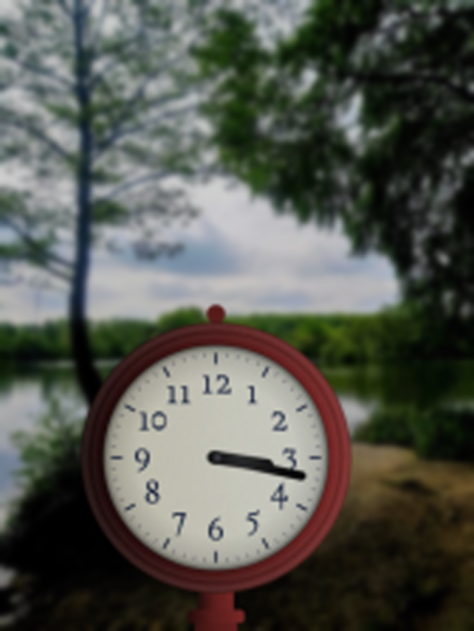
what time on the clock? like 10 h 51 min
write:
3 h 17 min
